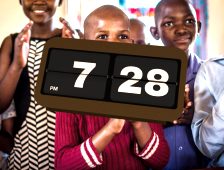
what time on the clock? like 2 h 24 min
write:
7 h 28 min
